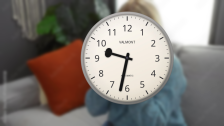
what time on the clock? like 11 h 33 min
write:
9 h 32 min
